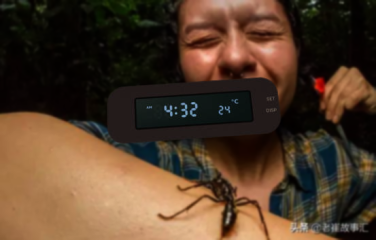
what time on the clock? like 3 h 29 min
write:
4 h 32 min
